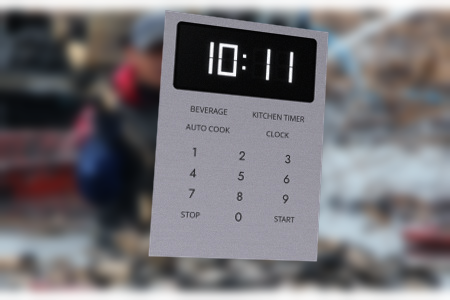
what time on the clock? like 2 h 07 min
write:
10 h 11 min
